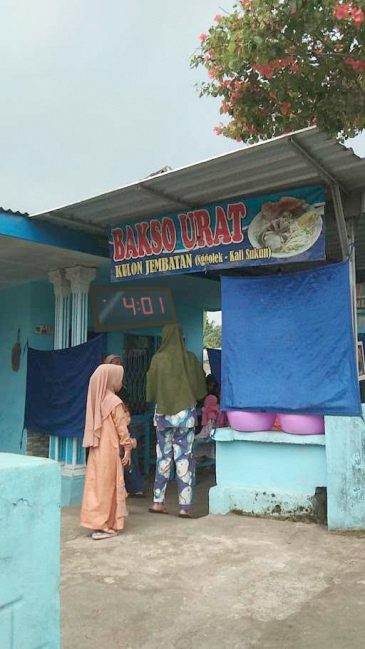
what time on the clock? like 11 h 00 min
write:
4 h 01 min
